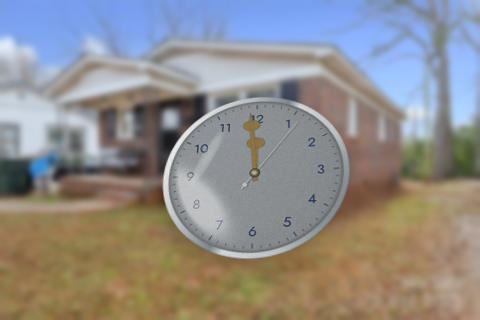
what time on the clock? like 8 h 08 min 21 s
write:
11 h 59 min 06 s
